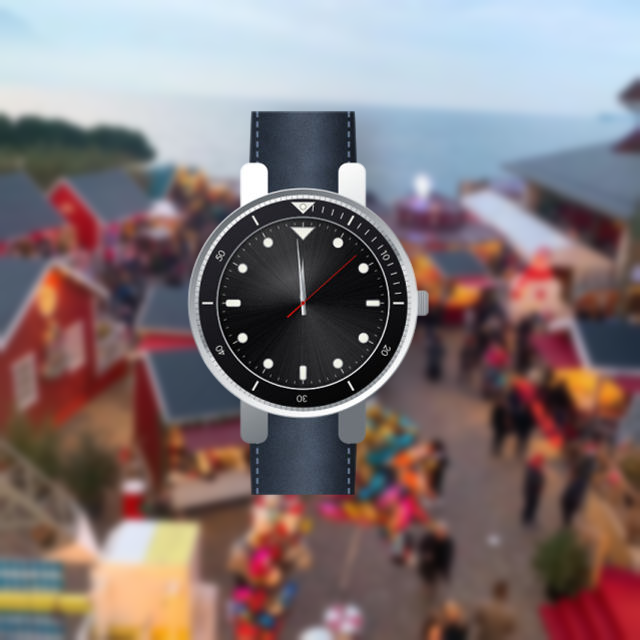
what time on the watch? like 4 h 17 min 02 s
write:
11 h 59 min 08 s
